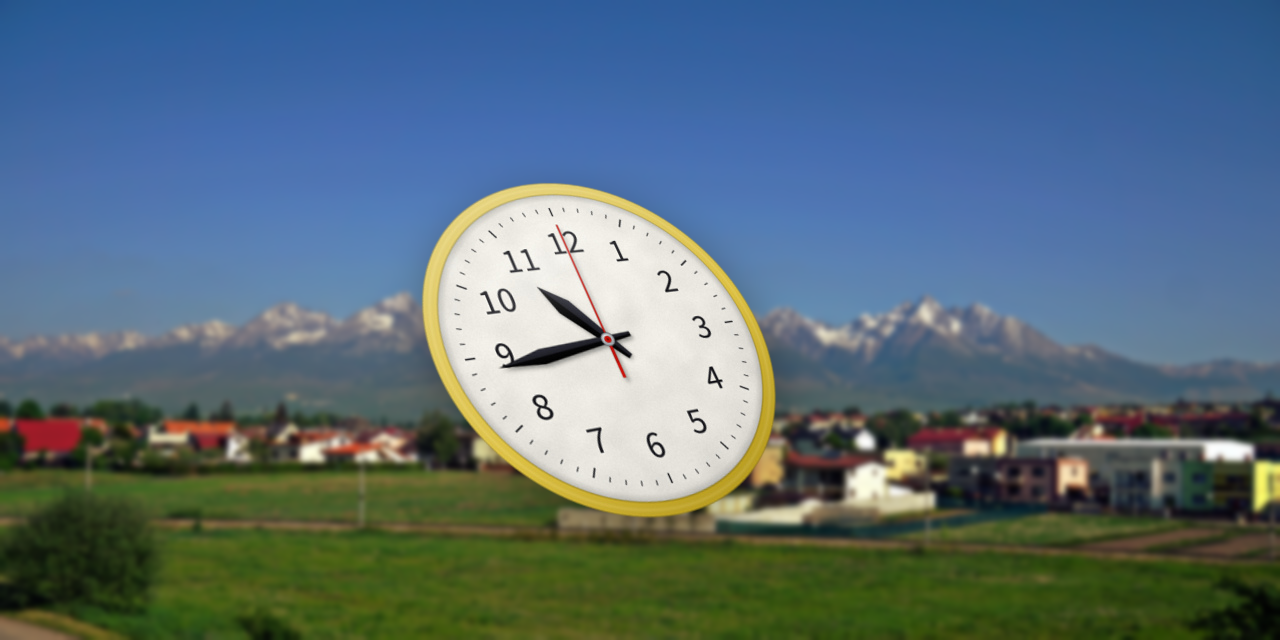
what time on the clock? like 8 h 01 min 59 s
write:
10 h 44 min 00 s
